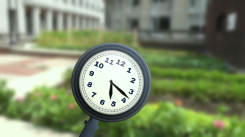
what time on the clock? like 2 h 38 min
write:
5 h 18 min
